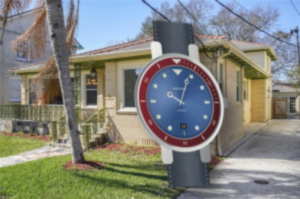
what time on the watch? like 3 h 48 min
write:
10 h 04 min
